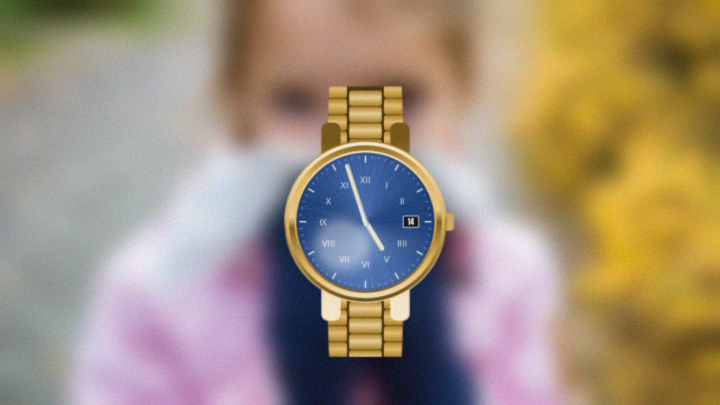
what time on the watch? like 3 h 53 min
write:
4 h 57 min
